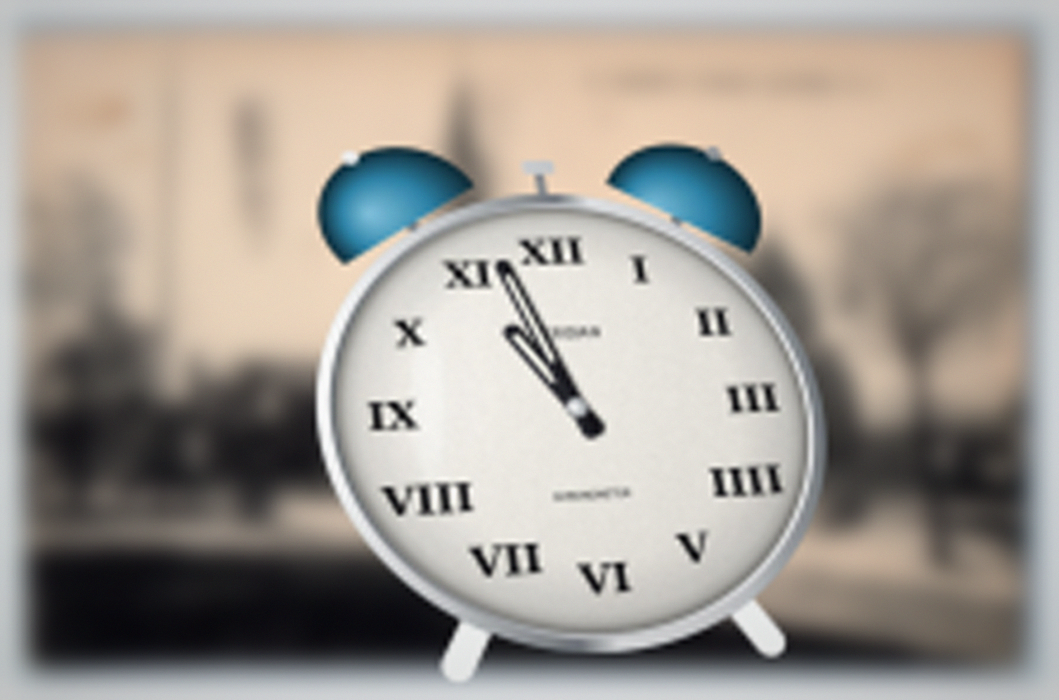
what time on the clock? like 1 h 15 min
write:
10 h 57 min
